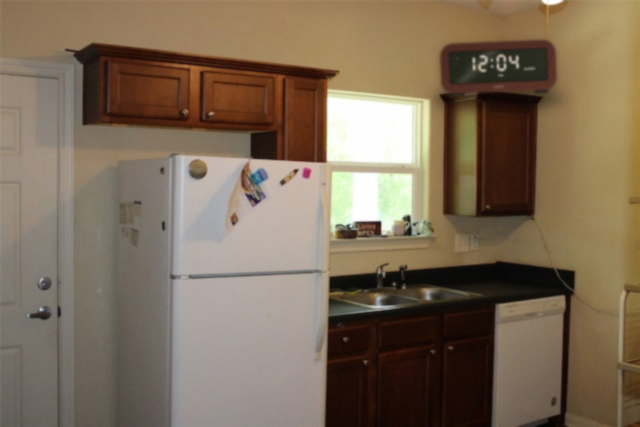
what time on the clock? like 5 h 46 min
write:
12 h 04 min
